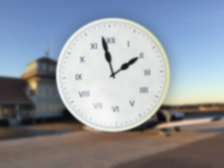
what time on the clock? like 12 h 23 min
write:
1 h 58 min
